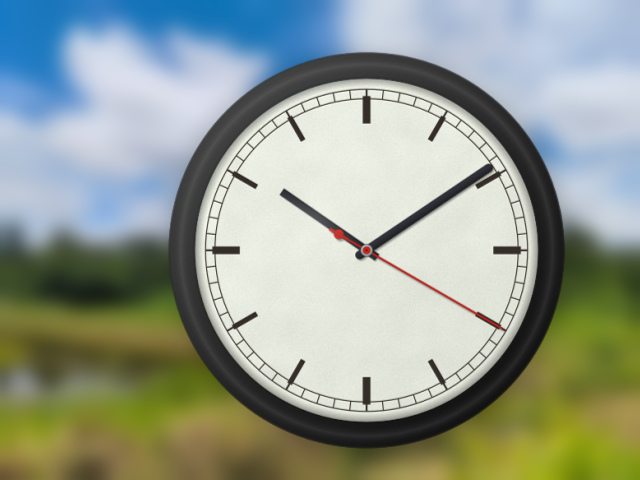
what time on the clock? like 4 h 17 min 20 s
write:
10 h 09 min 20 s
